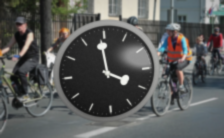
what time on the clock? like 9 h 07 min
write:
3 h 59 min
